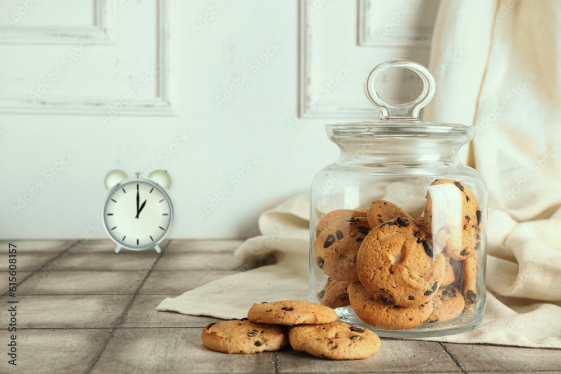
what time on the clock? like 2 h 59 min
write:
1 h 00 min
